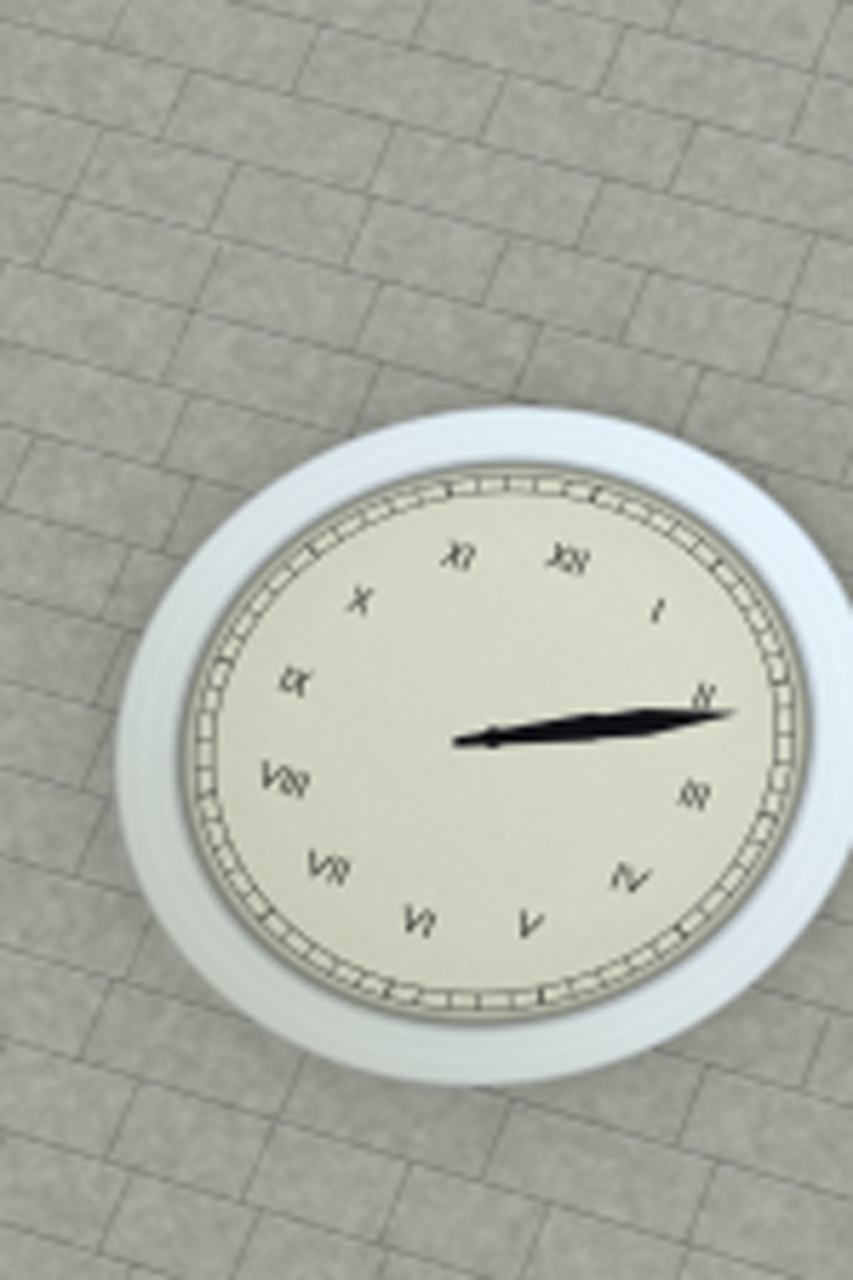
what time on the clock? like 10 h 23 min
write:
2 h 11 min
